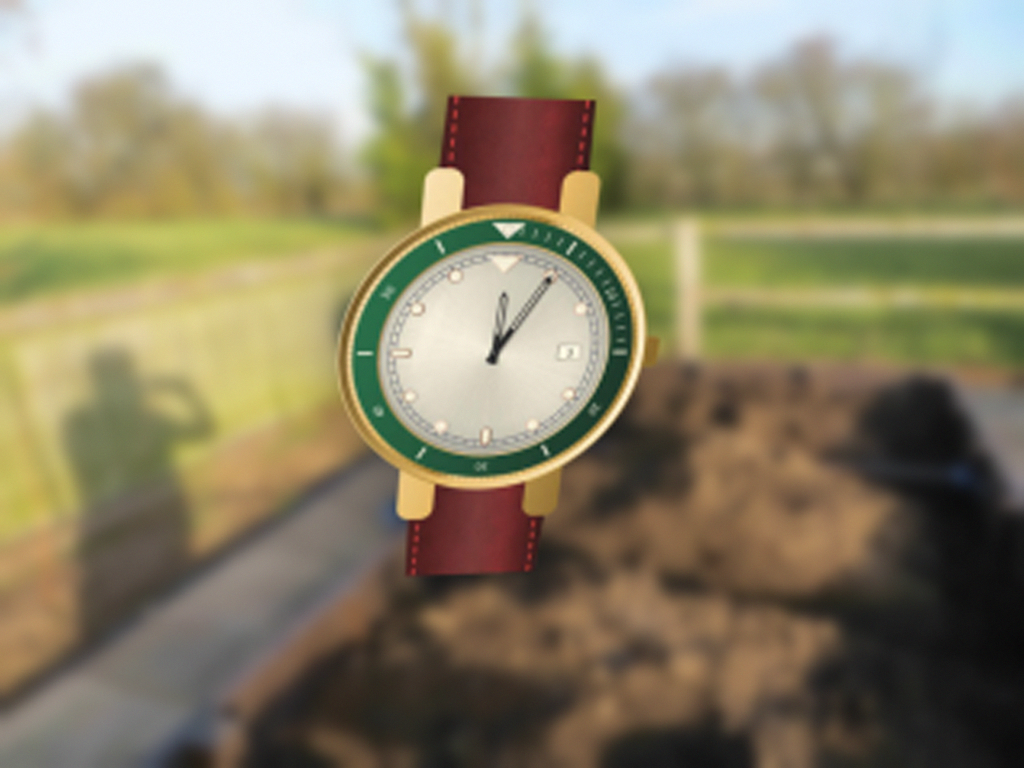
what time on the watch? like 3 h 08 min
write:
12 h 05 min
